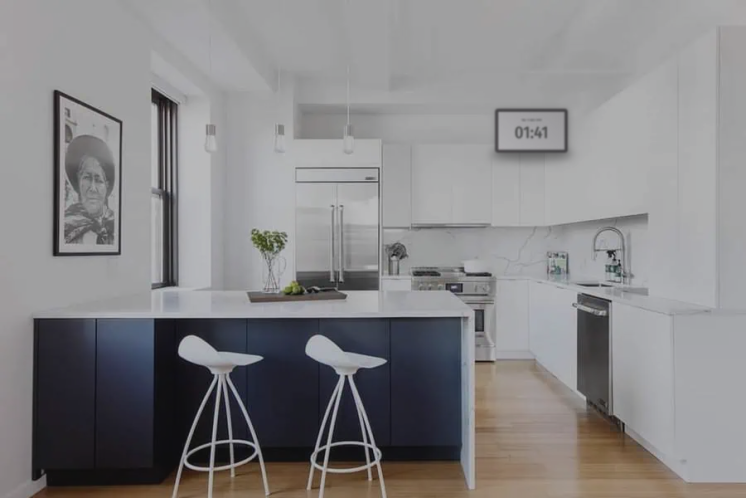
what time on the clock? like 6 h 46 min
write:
1 h 41 min
